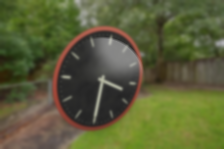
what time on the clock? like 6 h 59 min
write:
3 h 30 min
